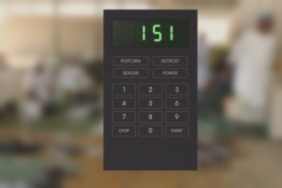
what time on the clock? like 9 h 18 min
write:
1 h 51 min
